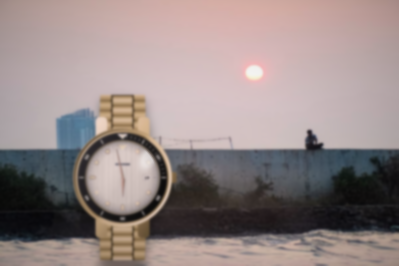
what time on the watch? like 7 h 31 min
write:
5 h 58 min
